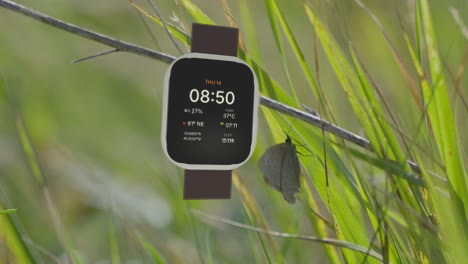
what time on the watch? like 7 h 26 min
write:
8 h 50 min
